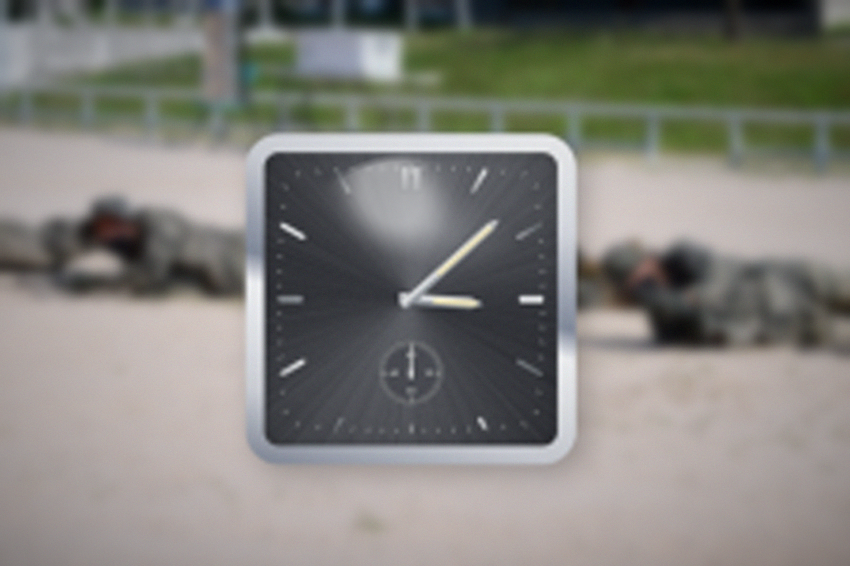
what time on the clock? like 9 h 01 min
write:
3 h 08 min
